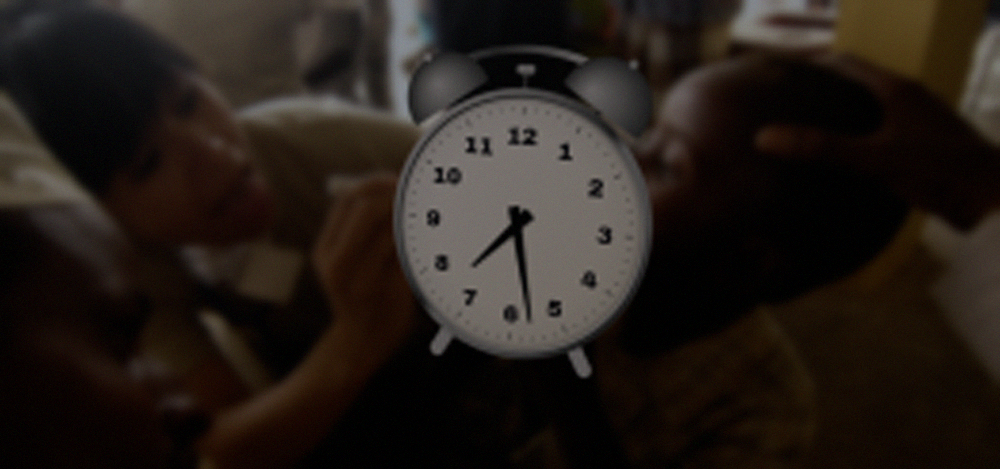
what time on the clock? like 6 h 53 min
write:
7 h 28 min
